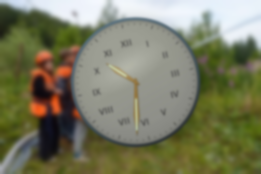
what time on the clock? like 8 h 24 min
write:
10 h 32 min
